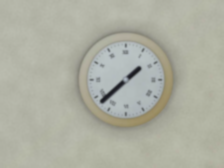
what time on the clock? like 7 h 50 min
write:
1 h 38 min
